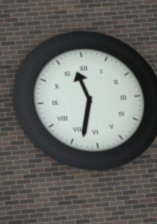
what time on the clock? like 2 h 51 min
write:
11 h 33 min
